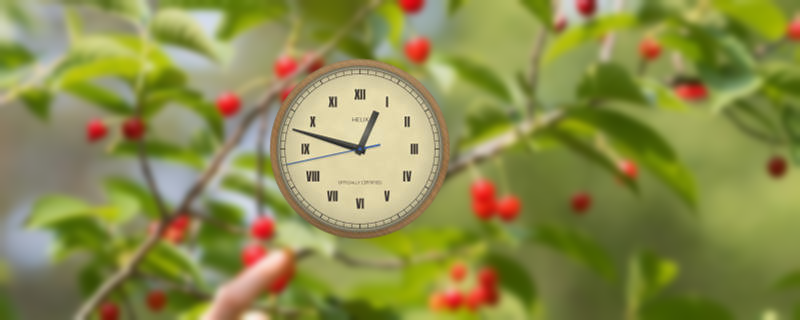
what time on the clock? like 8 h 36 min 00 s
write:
12 h 47 min 43 s
